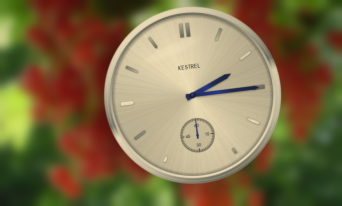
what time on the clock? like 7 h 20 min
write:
2 h 15 min
